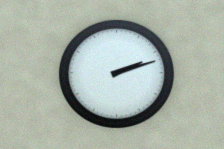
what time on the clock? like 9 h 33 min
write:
2 h 12 min
